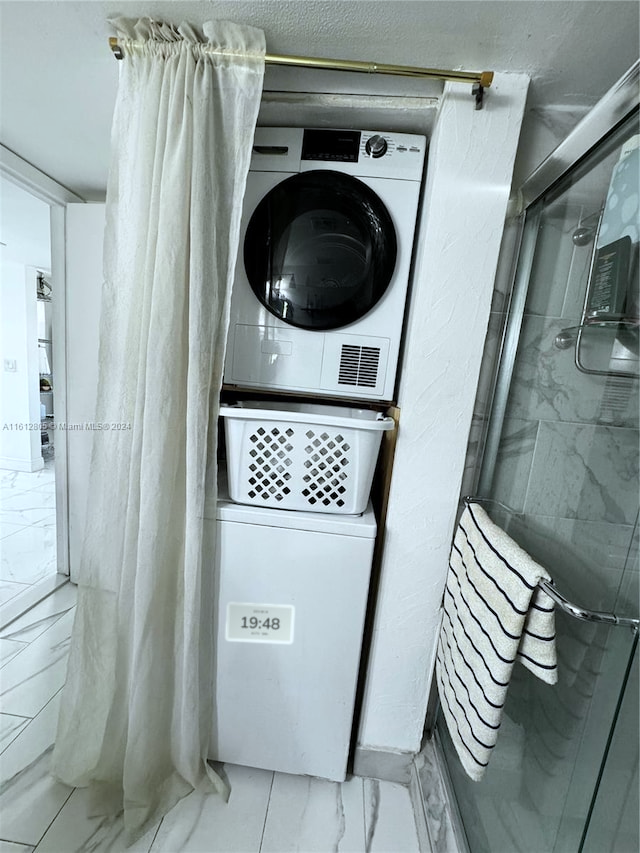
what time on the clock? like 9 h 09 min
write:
19 h 48 min
